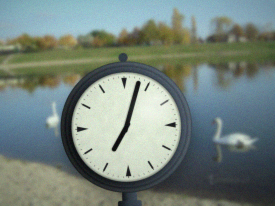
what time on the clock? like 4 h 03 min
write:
7 h 03 min
